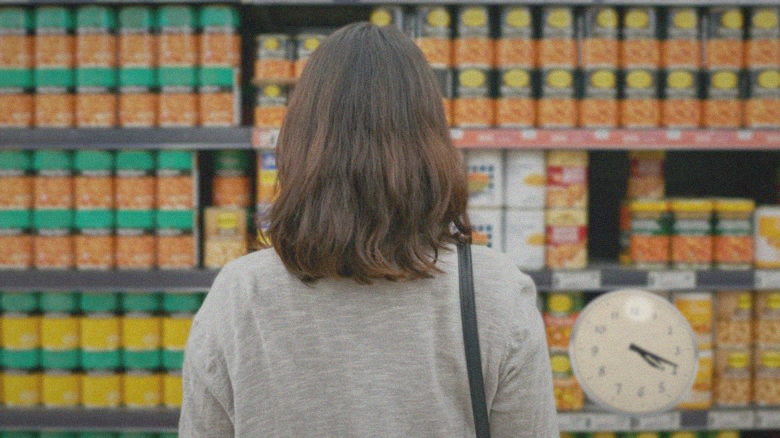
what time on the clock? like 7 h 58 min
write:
4 h 19 min
